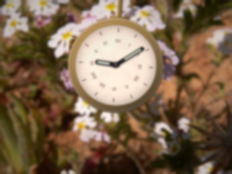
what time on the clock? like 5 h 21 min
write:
9 h 09 min
